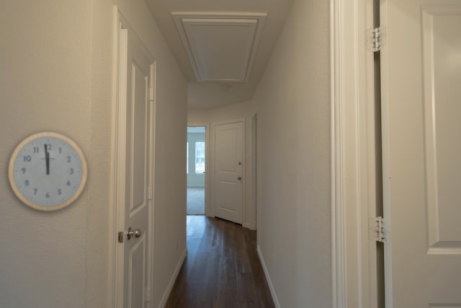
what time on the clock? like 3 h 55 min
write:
11 h 59 min
